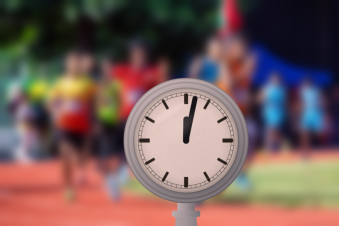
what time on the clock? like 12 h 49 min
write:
12 h 02 min
